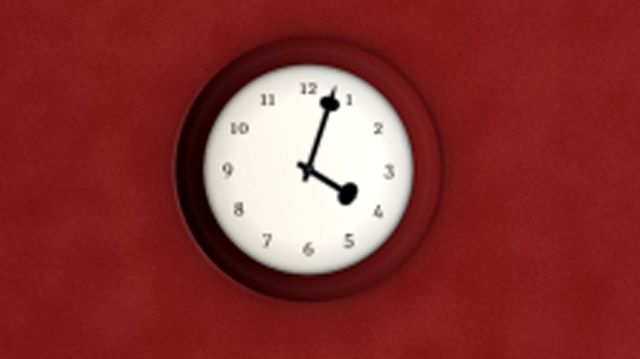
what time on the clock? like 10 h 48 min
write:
4 h 03 min
